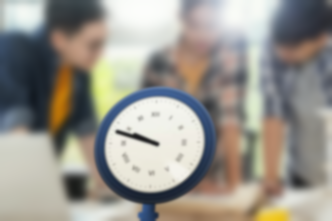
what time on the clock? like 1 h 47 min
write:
9 h 48 min
